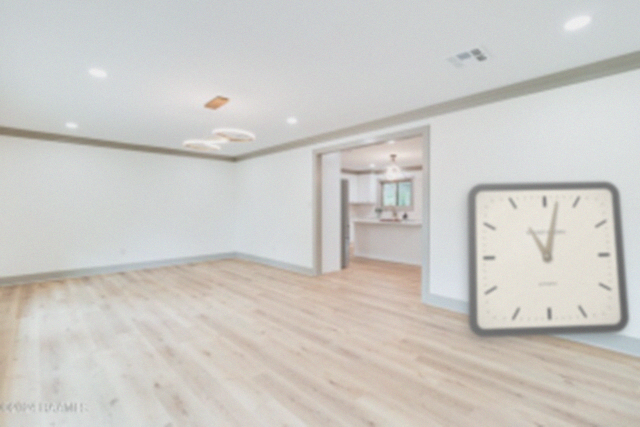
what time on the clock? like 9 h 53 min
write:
11 h 02 min
